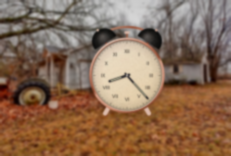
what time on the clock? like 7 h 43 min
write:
8 h 23 min
